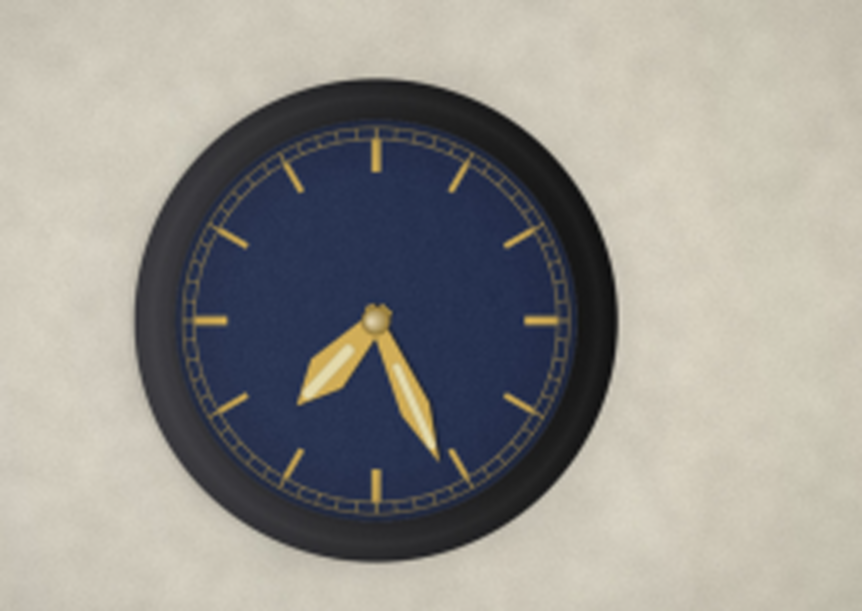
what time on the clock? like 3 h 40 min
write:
7 h 26 min
